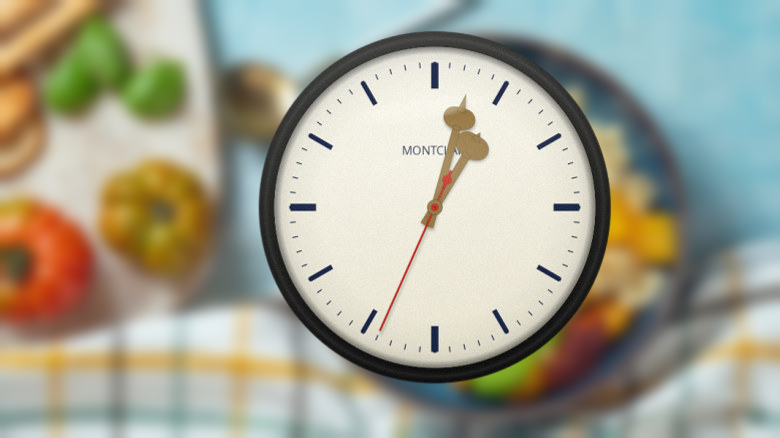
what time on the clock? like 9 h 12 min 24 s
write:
1 h 02 min 34 s
